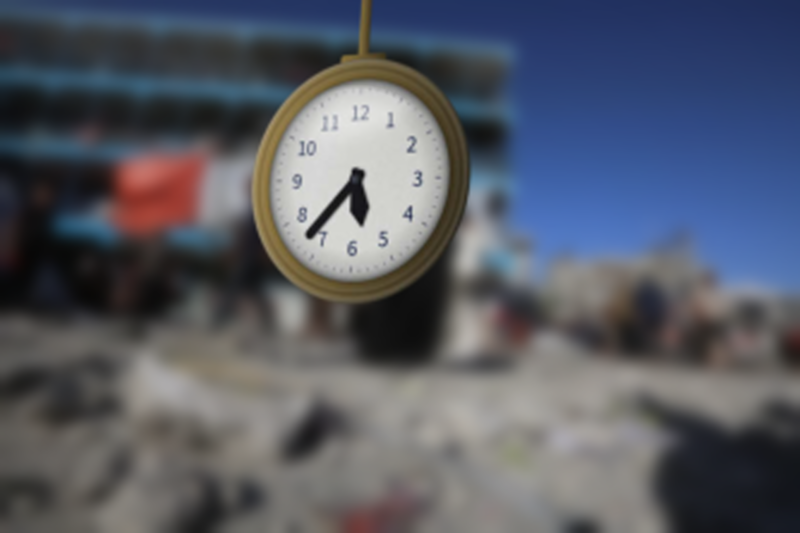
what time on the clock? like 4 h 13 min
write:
5 h 37 min
